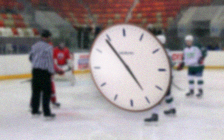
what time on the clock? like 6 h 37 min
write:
4 h 54 min
